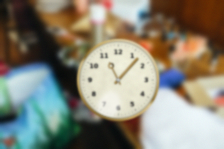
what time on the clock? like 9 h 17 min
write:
11 h 07 min
